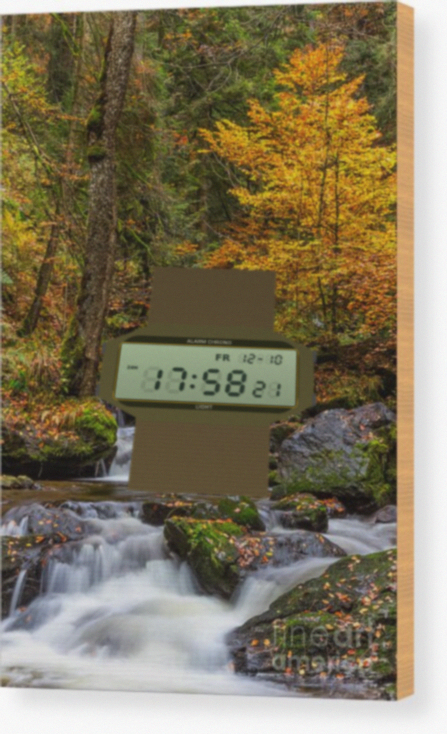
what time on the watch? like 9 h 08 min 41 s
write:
17 h 58 min 21 s
